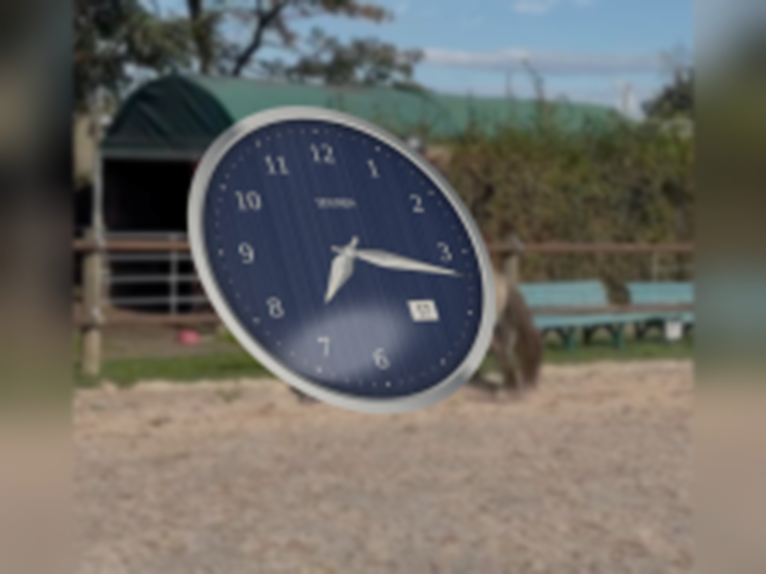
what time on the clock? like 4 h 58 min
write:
7 h 17 min
